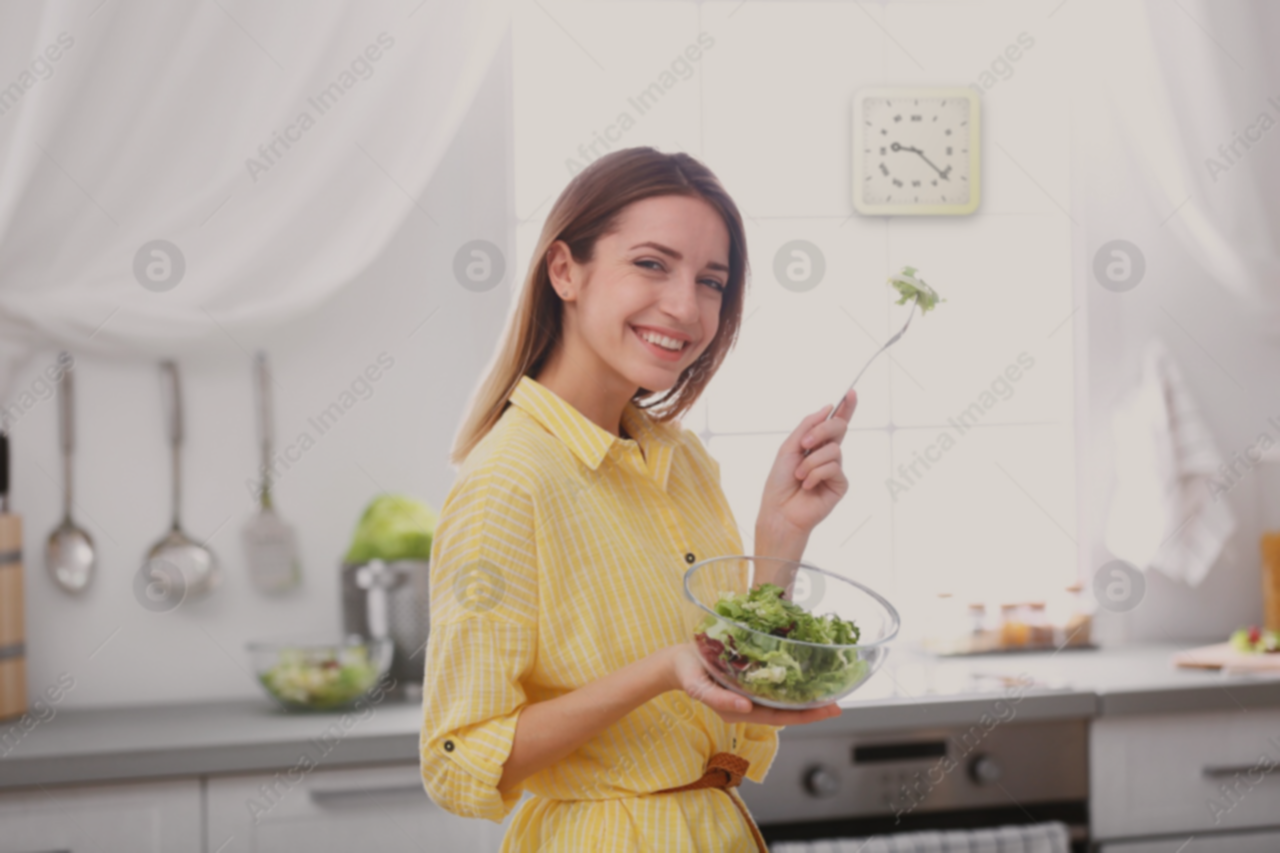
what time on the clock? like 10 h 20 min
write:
9 h 22 min
